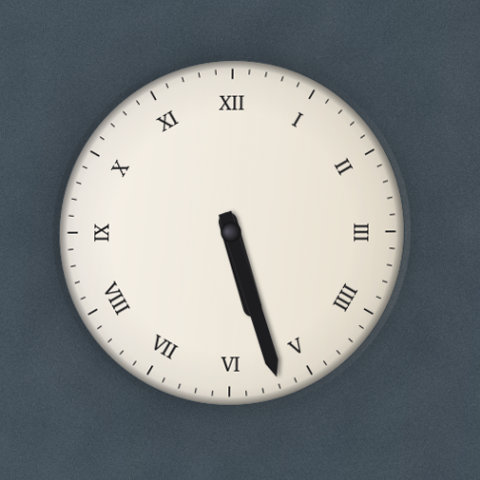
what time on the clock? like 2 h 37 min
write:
5 h 27 min
